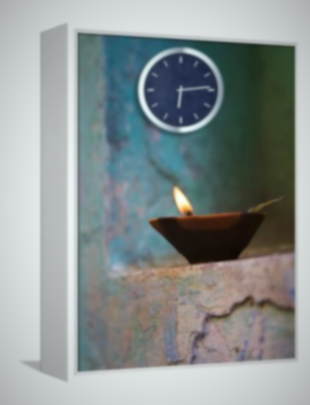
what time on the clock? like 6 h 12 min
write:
6 h 14 min
